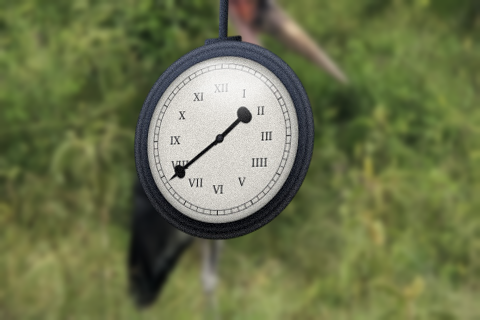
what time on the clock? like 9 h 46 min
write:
1 h 39 min
